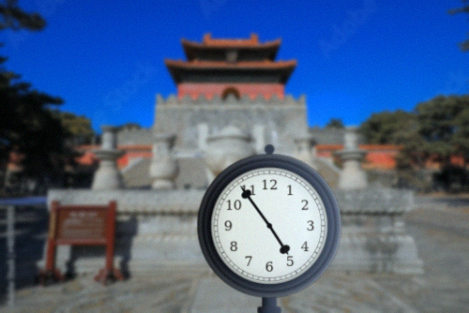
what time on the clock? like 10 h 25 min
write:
4 h 54 min
